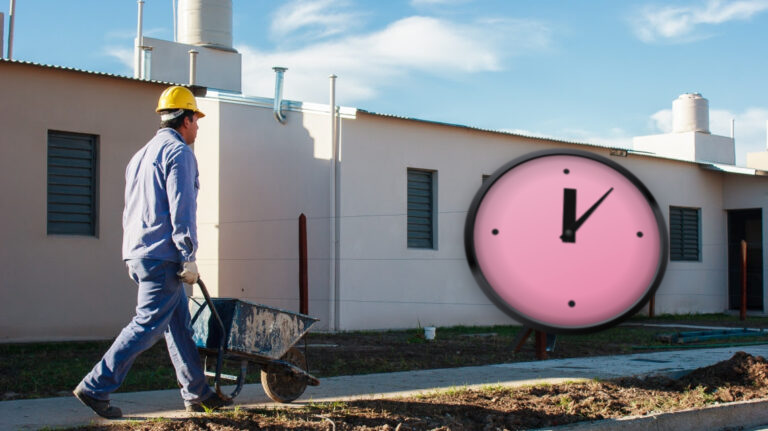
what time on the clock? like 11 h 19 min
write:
12 h 07 min
